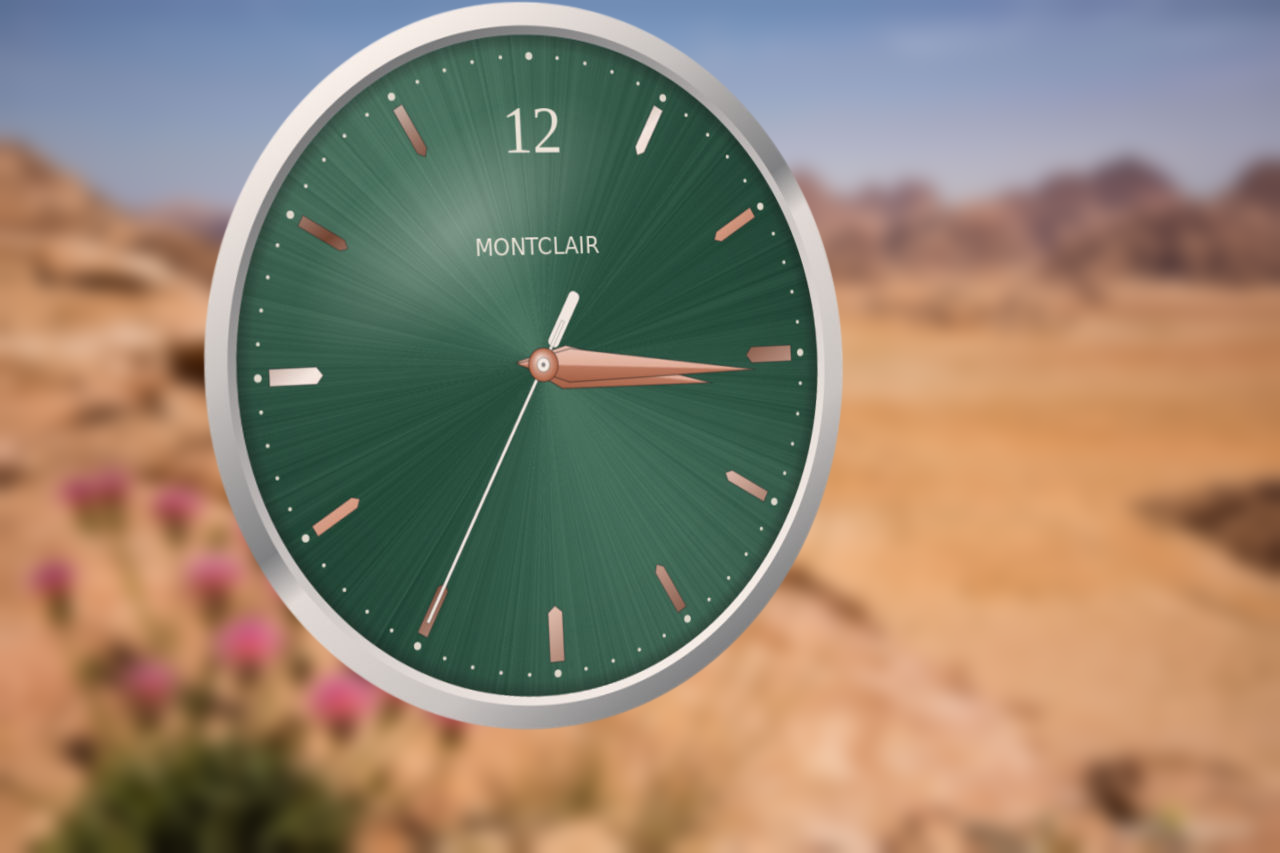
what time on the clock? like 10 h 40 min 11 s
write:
3 h 15 min 35 s
